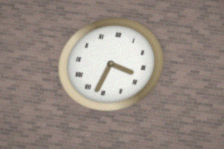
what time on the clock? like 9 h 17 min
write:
3 h 32 min
